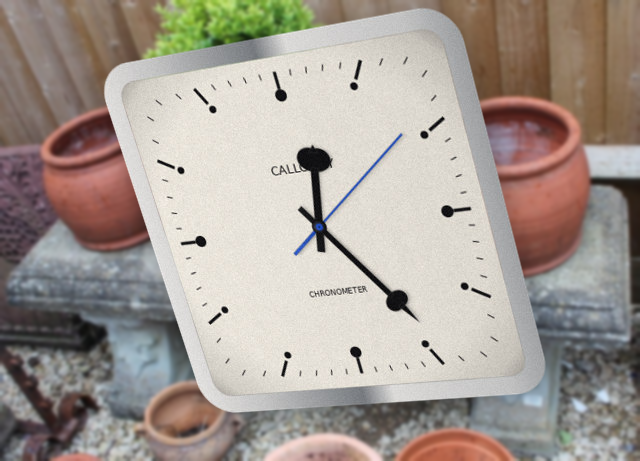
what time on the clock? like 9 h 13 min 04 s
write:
12 h 24 min 09 s
